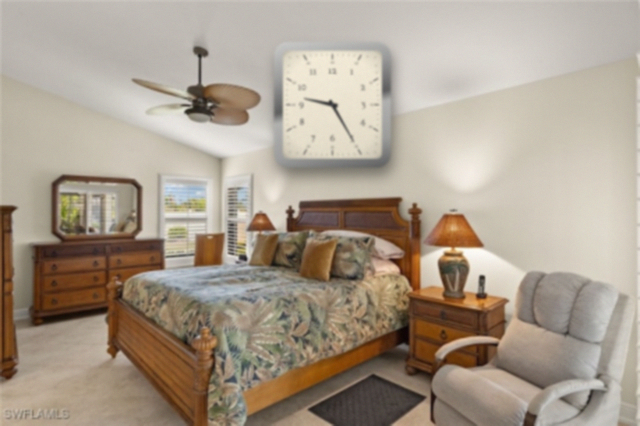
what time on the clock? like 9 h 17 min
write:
9 h 25 min
